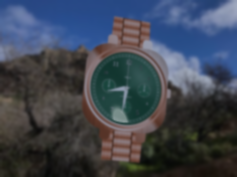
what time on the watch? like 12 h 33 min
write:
8 h 31 min
